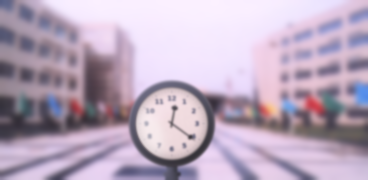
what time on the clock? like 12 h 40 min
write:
12 h 21 min
